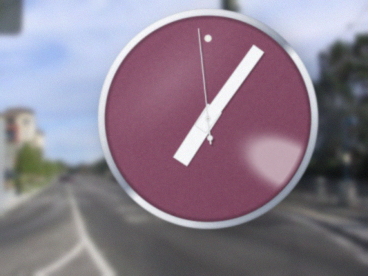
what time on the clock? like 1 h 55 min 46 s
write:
7 h 05 min 59 s
